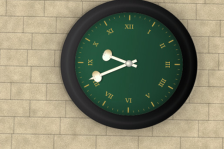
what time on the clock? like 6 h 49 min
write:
9 h 41 min
